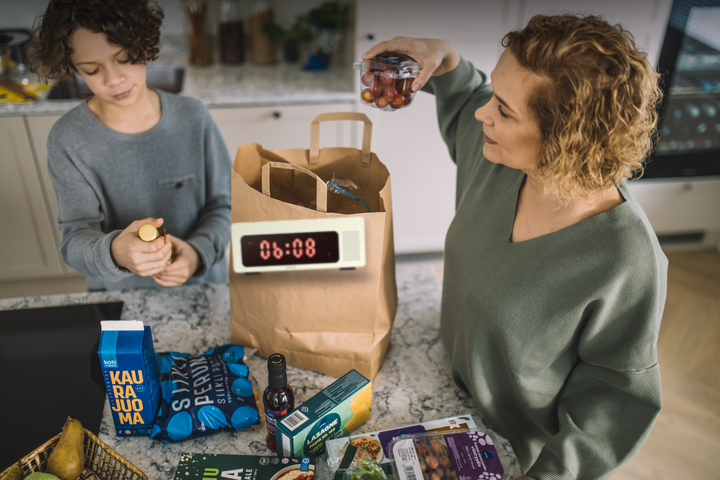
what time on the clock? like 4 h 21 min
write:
6 h 08 min
